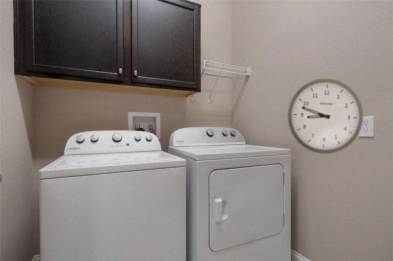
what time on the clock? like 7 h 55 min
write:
8 h 48 min
